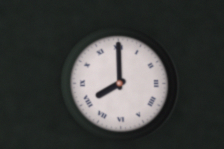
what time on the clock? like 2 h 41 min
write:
8 h 00 min
